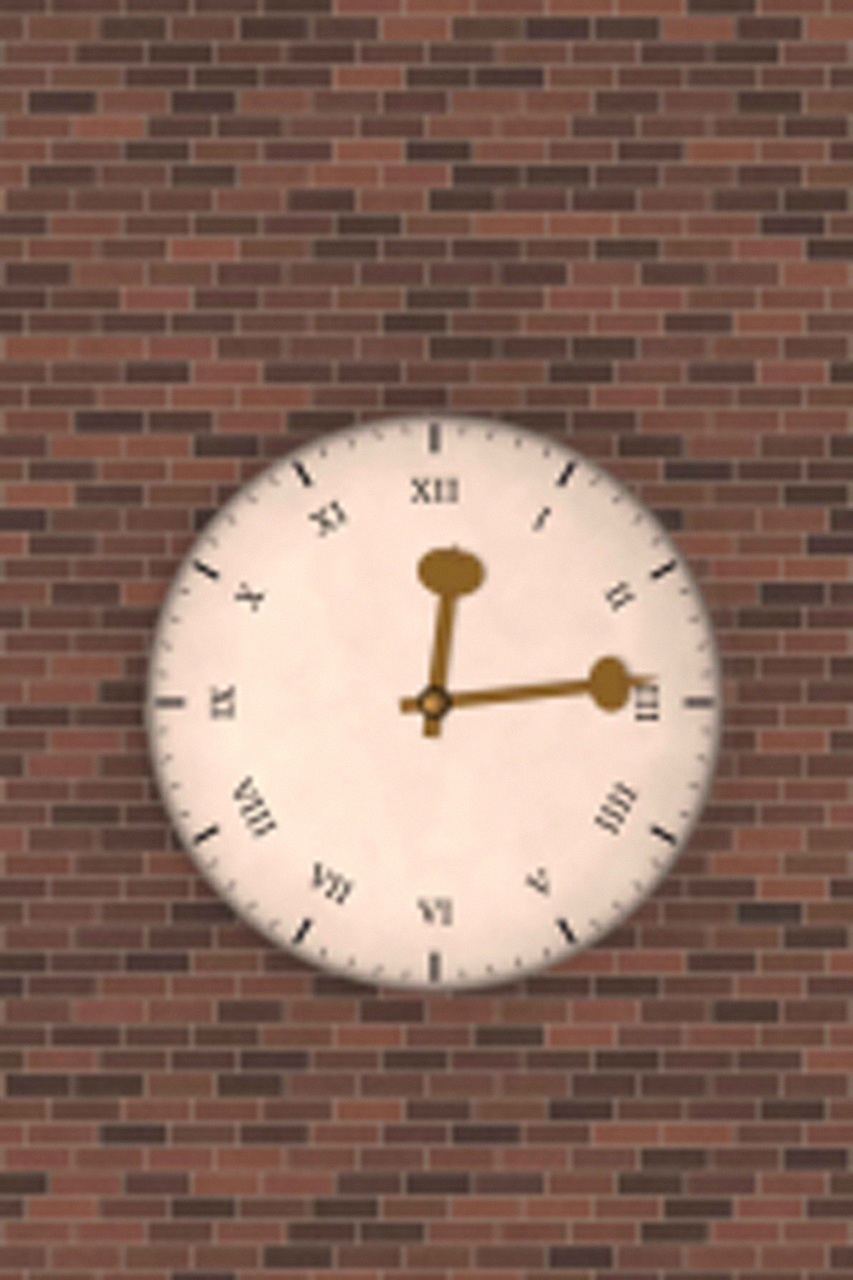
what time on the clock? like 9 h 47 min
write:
12 h 14 min
